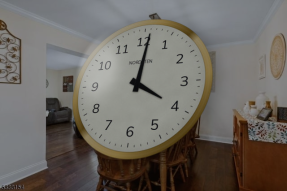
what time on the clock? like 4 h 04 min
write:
4 h 01 min
